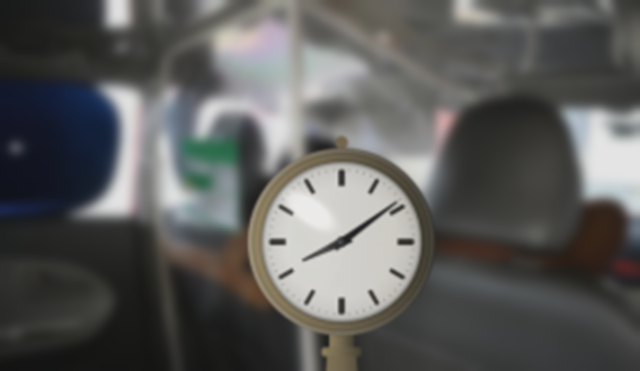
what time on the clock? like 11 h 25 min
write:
8 h 09 min
